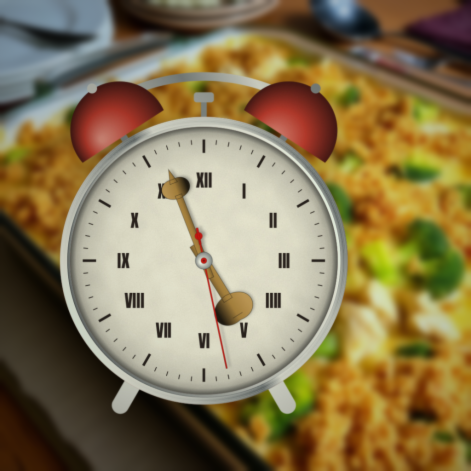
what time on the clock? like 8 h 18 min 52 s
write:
4 h 56 min 28 s
